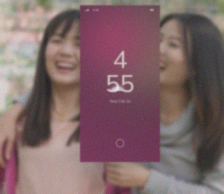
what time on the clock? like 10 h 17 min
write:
4 h 55 min
